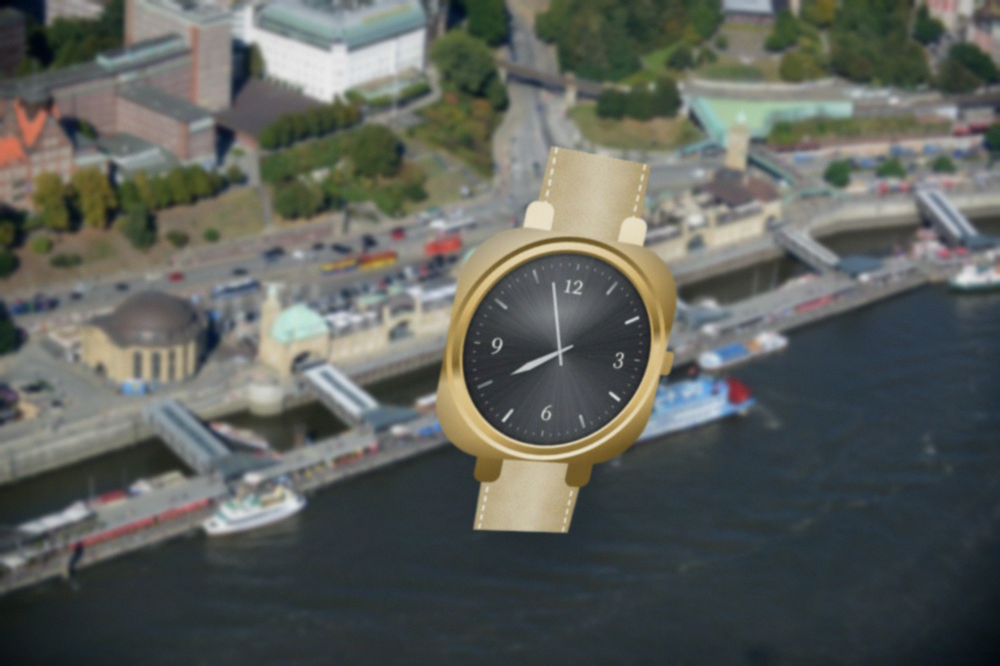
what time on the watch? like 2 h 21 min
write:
7 h 57 min
